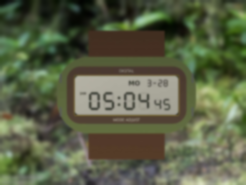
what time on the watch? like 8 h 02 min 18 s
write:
5 h 04 min 45 s
